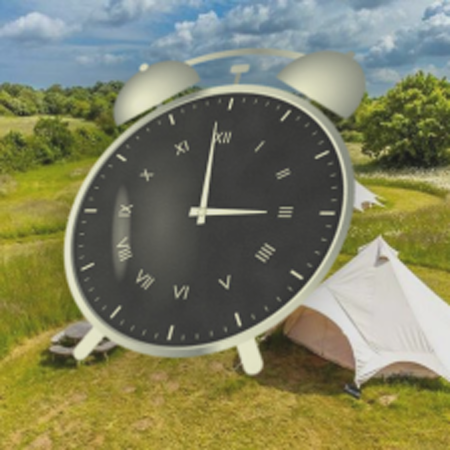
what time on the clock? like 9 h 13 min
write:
2 h 59 min
